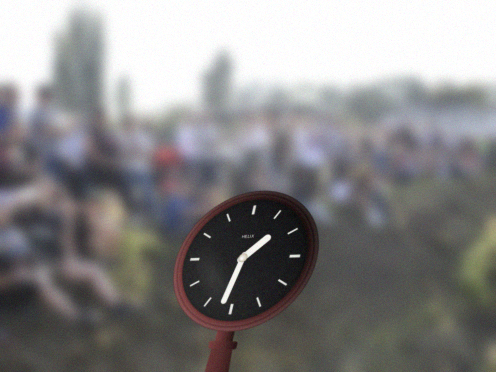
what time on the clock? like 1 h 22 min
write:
1 h 32 min
